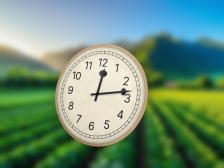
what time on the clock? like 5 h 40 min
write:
12 h 13 min
